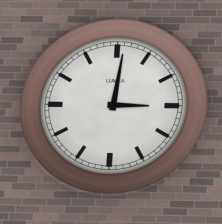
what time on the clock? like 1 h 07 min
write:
3 h 01 min
